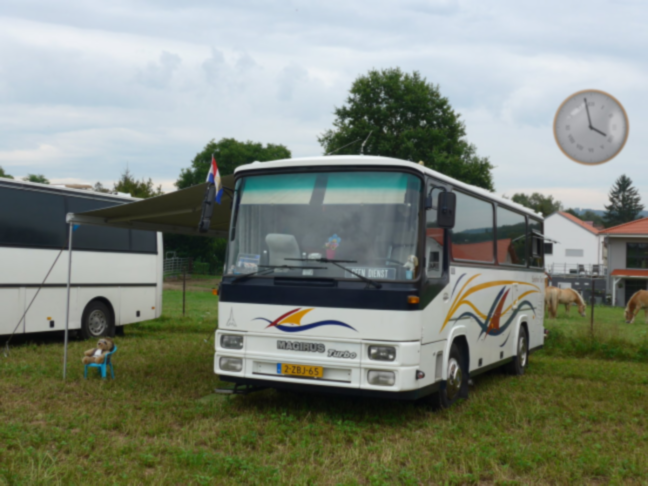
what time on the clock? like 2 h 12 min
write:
3 h 58 min
